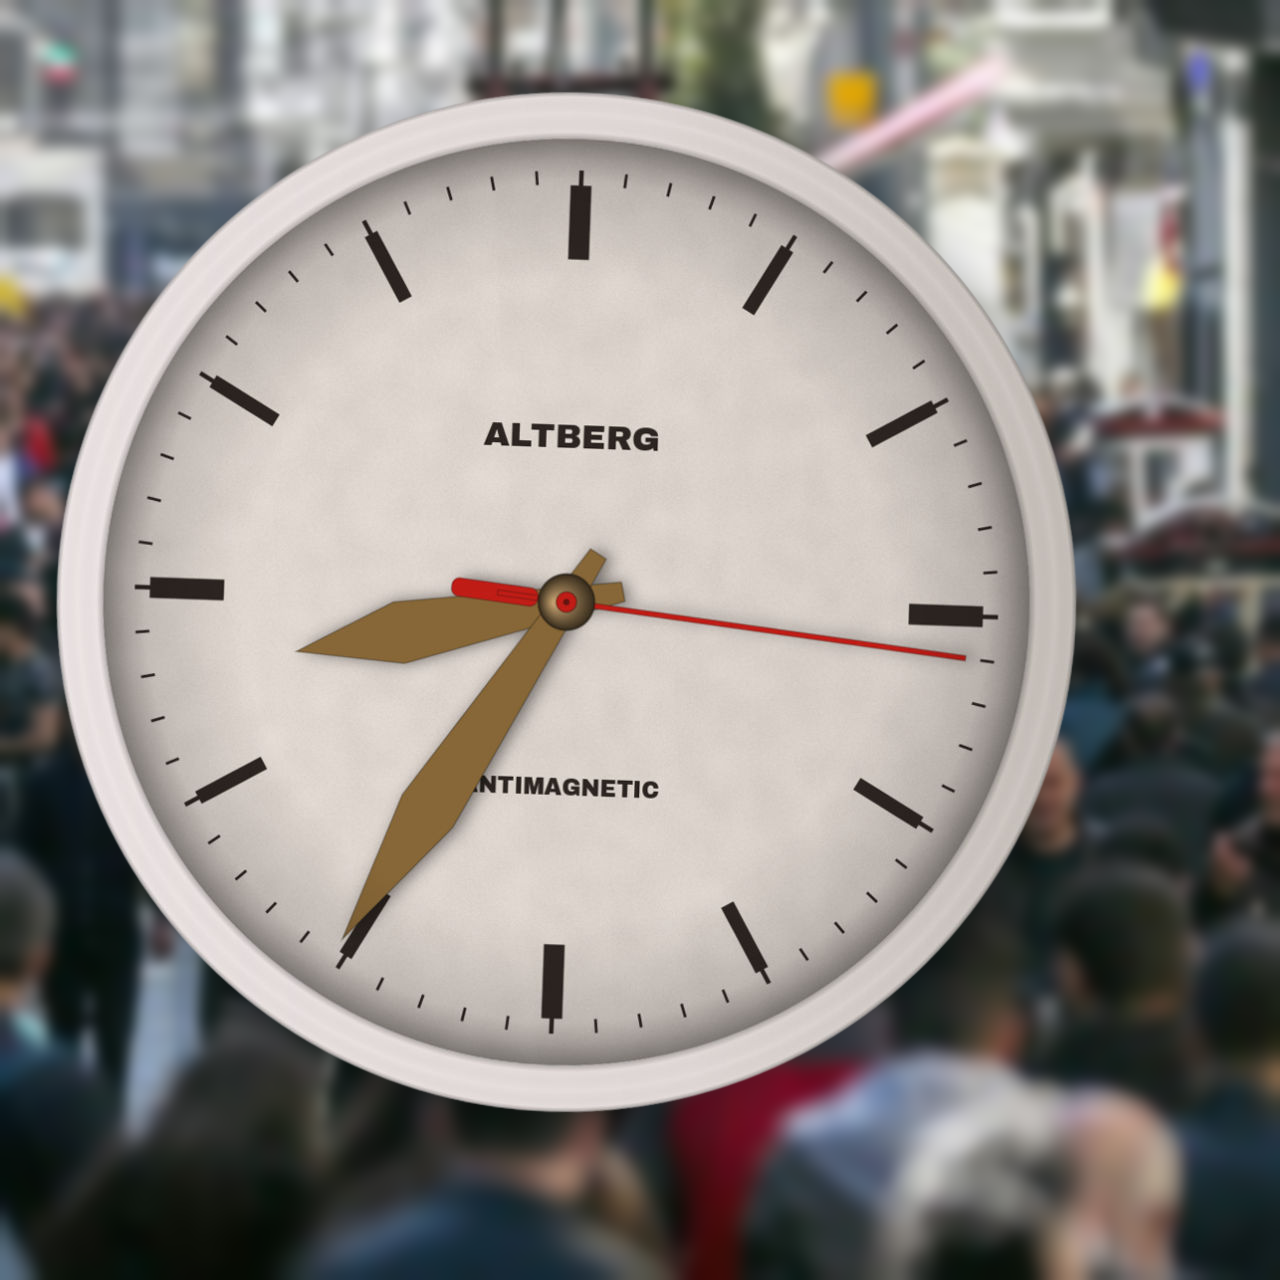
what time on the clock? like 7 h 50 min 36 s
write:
8 h 35 min 16 s
